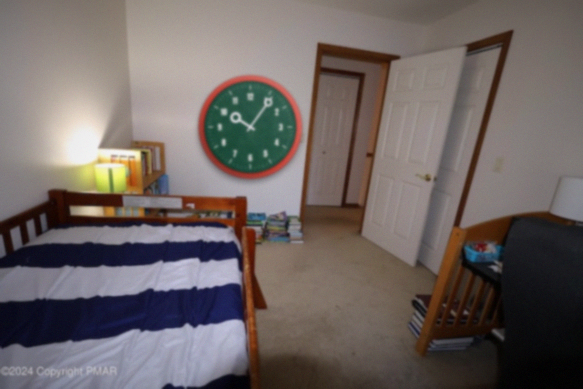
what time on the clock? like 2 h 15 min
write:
10 h 06 min
